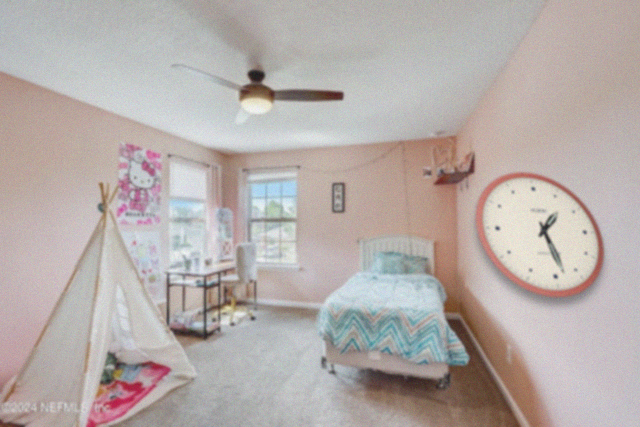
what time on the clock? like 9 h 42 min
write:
1 h 28 min
